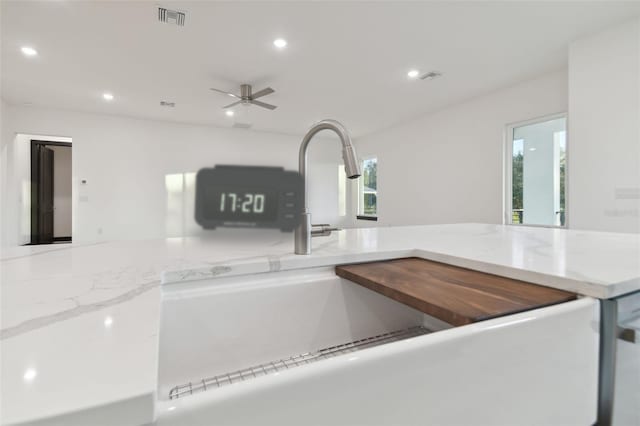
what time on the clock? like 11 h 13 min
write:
17 h 20 min
